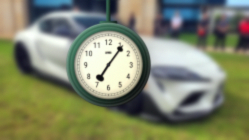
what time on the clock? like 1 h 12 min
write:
7 h 06 min
